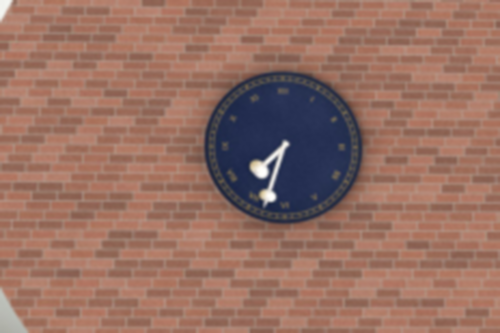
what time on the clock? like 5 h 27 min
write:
7 h 33 min
